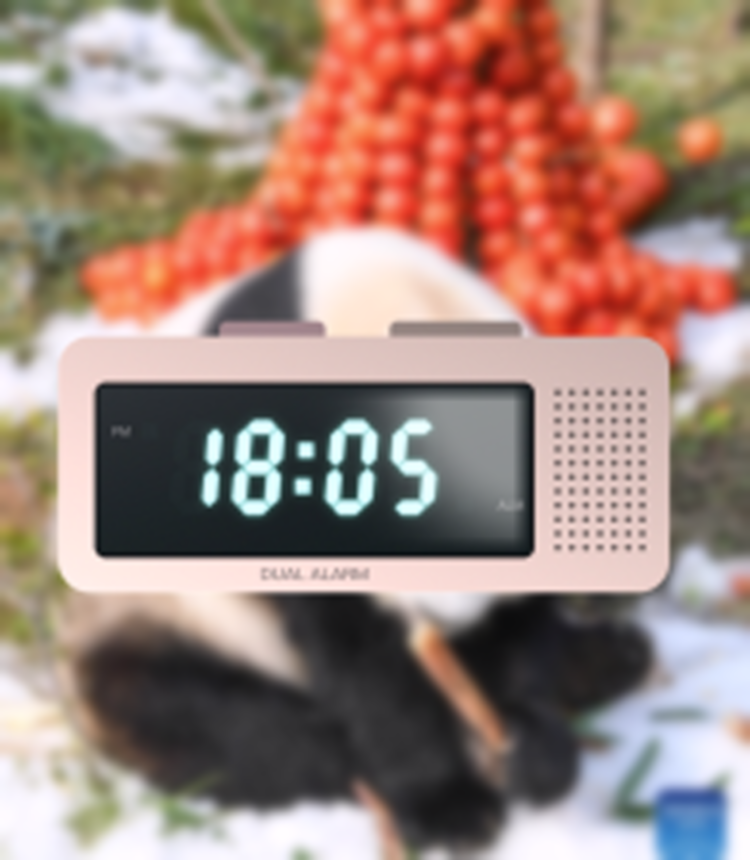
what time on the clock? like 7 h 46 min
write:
18 h 05 min
